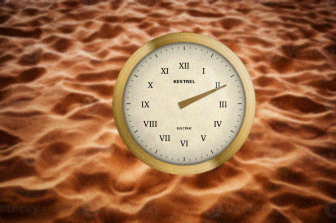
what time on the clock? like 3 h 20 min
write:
2 h 11 min
